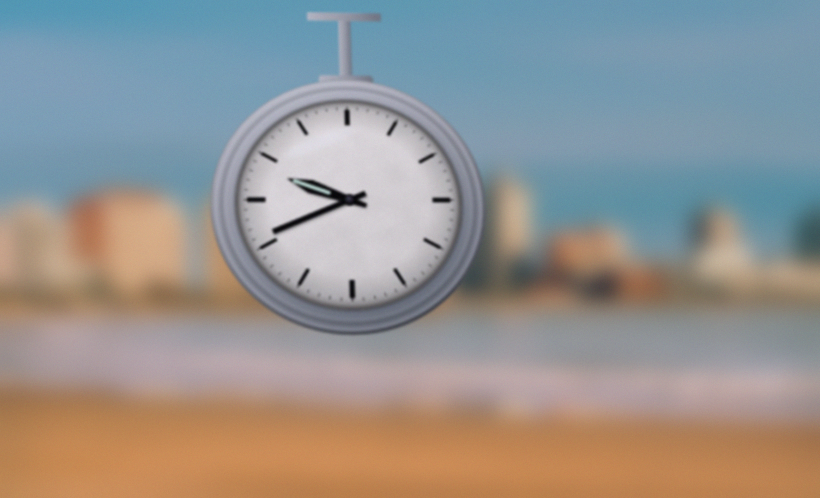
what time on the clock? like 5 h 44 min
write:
9 h 41 min
